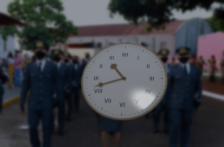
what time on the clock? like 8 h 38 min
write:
10 h 42 min
